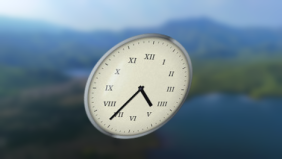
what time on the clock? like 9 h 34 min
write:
4 h 36 min
